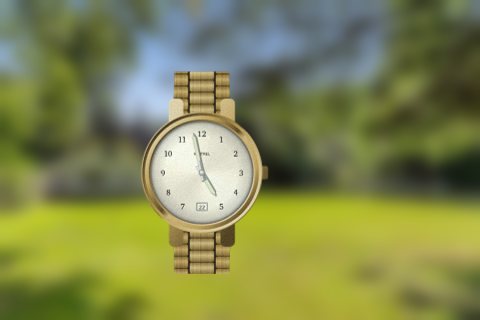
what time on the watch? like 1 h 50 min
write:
4 h 58 min
